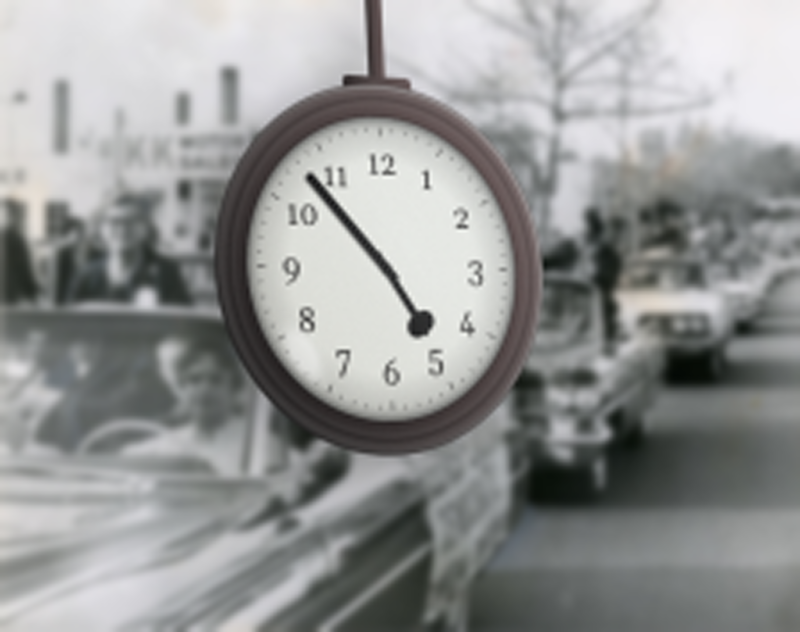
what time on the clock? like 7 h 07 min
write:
4 h 53 min
